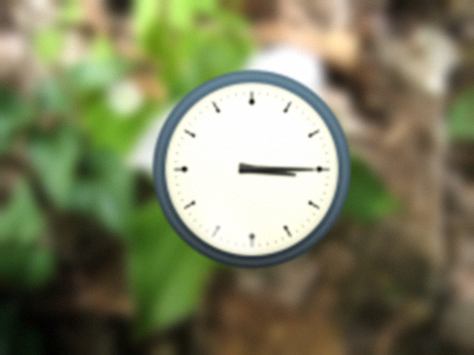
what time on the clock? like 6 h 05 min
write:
3 h 15 min
